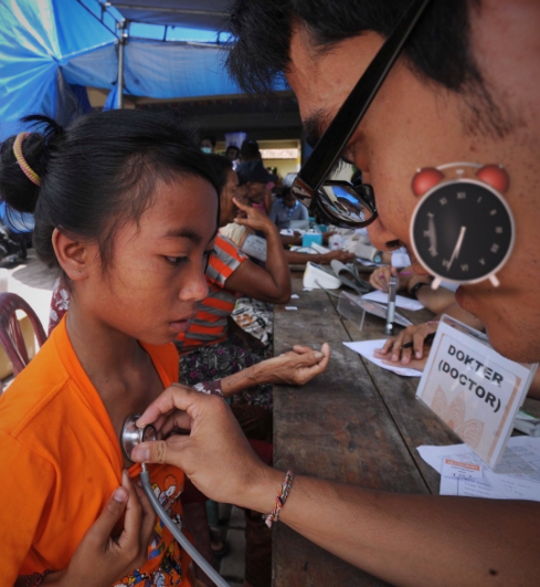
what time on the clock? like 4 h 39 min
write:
6 h 34 min
